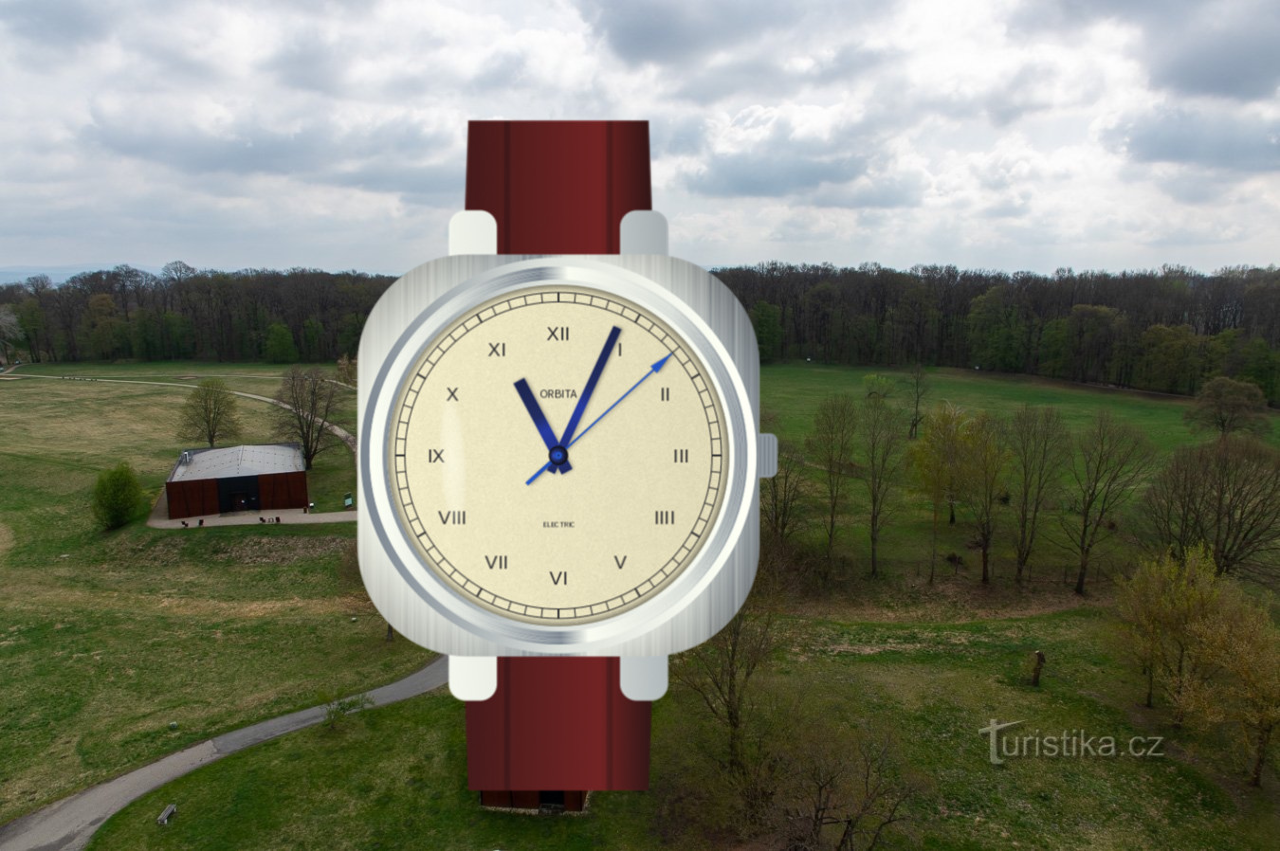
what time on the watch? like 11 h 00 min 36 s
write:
11 h 04 min 08 s
